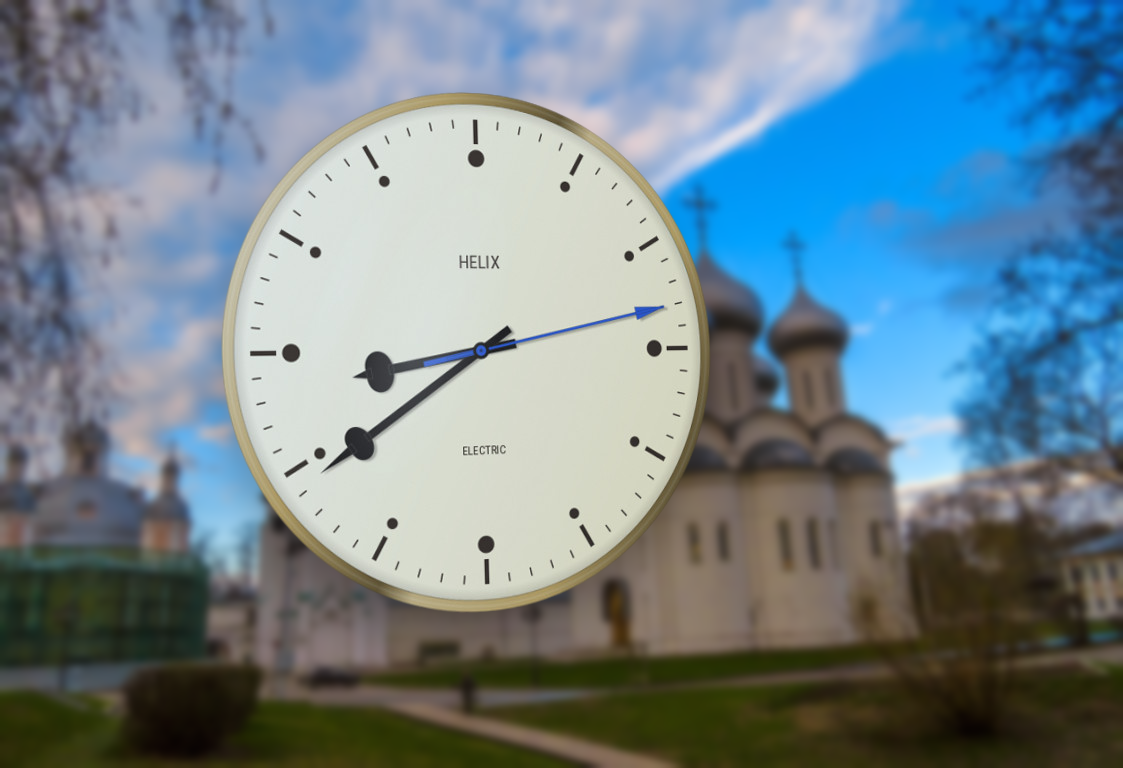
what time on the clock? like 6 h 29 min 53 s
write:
8 h 39 min 13 s
